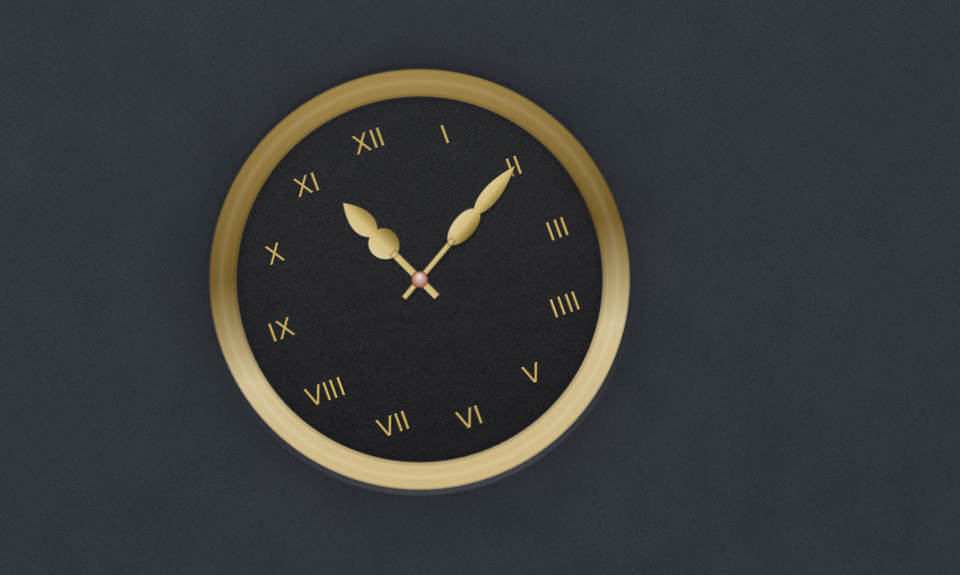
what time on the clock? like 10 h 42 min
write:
11 h 10 min
